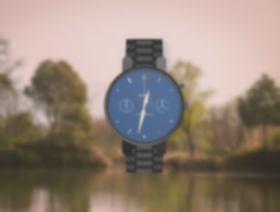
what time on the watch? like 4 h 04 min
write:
12 h 32 min
